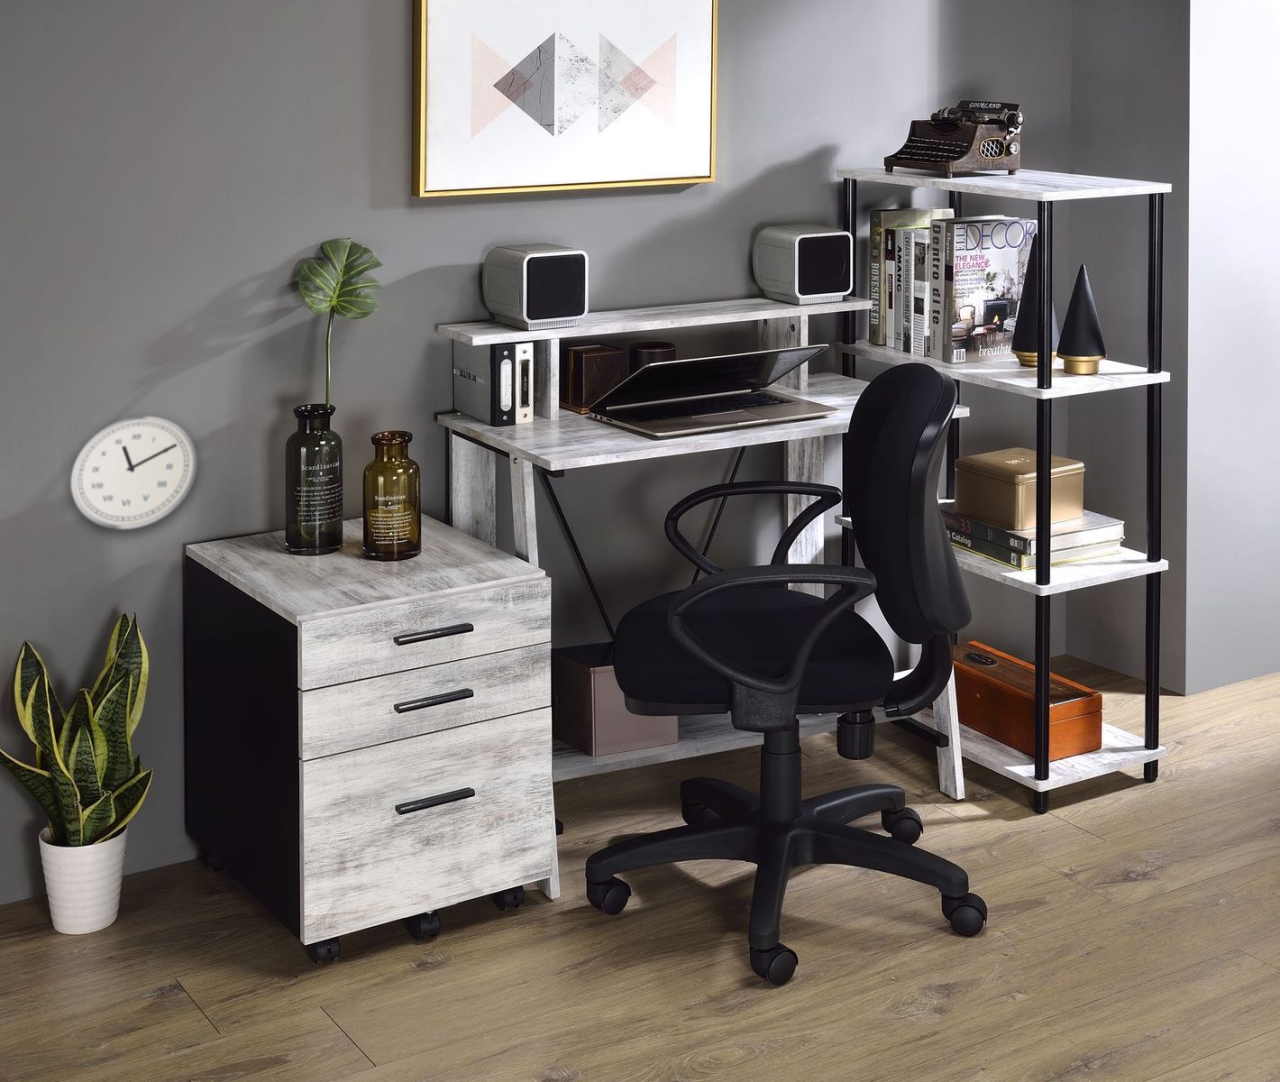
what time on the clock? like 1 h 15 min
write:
11 h 10 min
